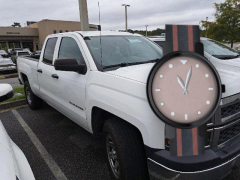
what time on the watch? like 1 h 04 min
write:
11 h 03 min
